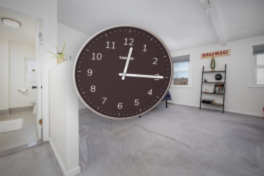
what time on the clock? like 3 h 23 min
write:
12 h 15 min
